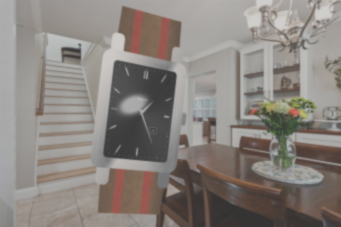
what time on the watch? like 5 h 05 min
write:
1 h 25 min
